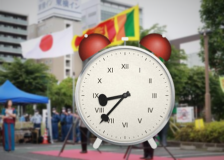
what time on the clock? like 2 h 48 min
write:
8 h 37 min
